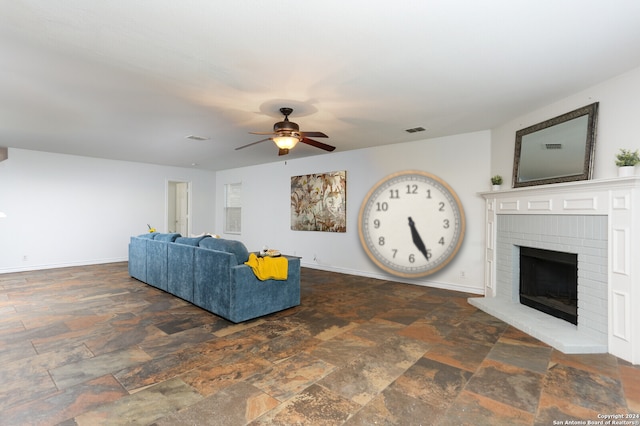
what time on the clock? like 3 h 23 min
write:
5 h 26 min
